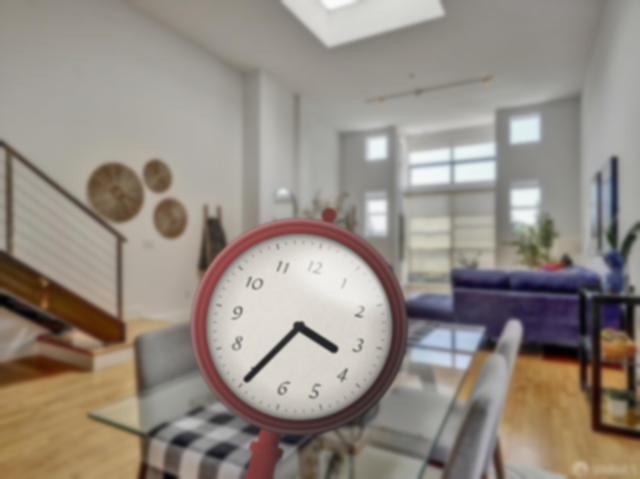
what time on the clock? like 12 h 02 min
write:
3 h 35 min
